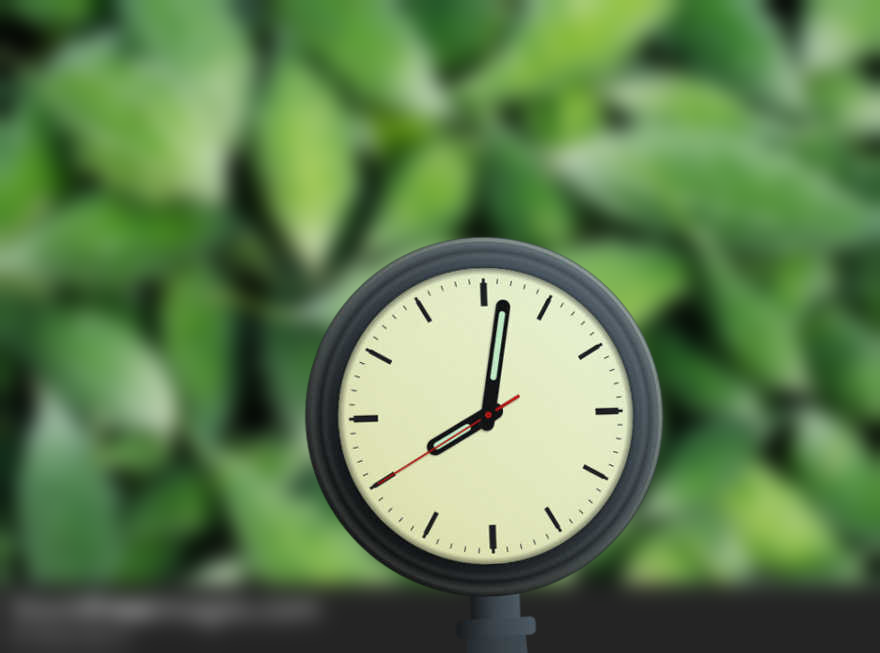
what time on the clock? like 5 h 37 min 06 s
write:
8 h 01 min 40 s
